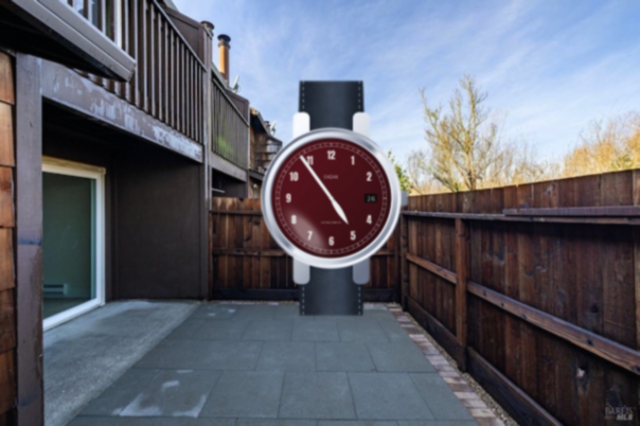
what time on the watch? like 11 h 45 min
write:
4 h 54 min
